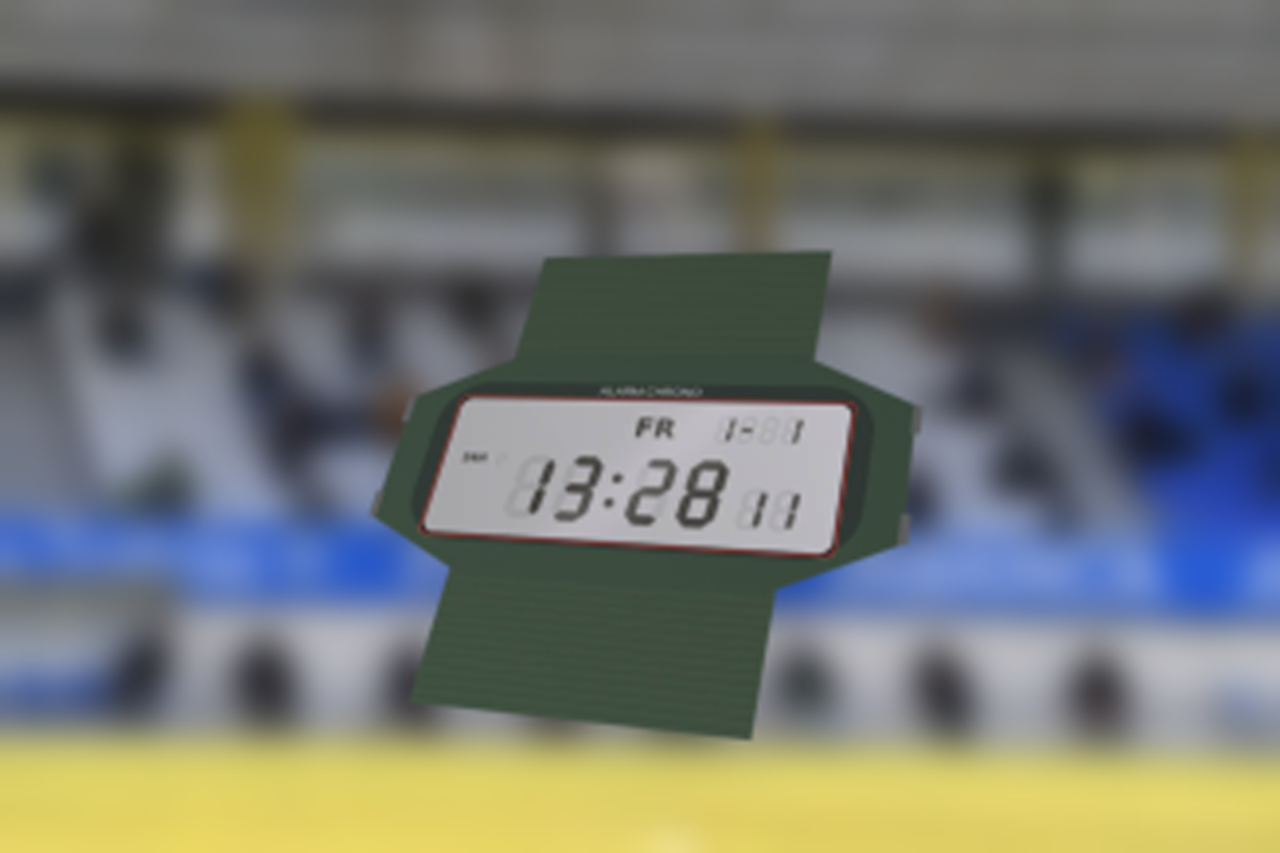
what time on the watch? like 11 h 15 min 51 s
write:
13 h 28 min 11 s
